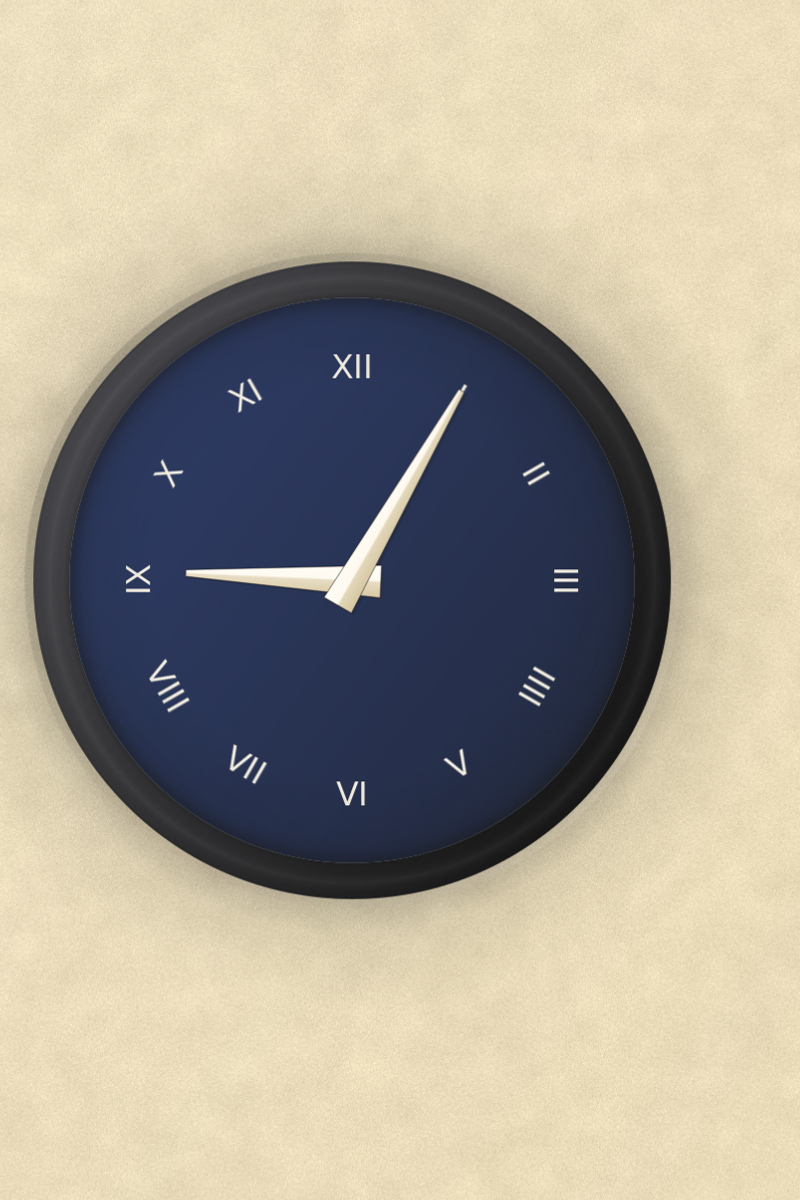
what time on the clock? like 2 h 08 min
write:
9 h 05 min
